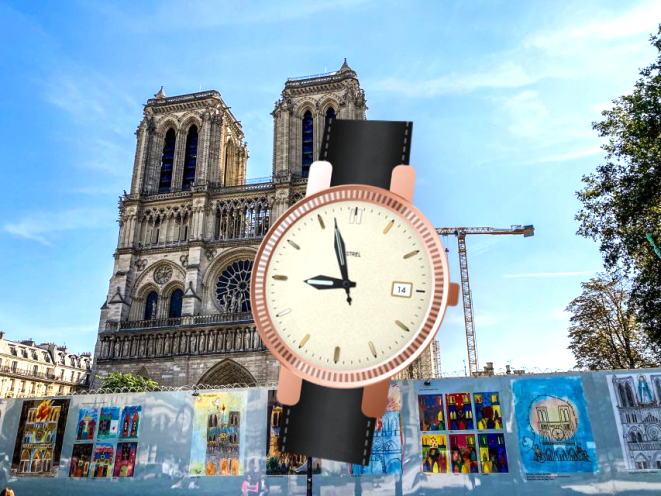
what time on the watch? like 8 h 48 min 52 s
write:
8 h 56 min 57 s
